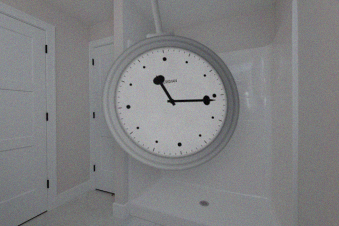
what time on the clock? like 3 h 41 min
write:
11 h 16 min
